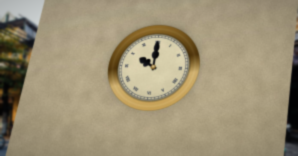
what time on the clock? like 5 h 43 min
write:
10 h 00 min
